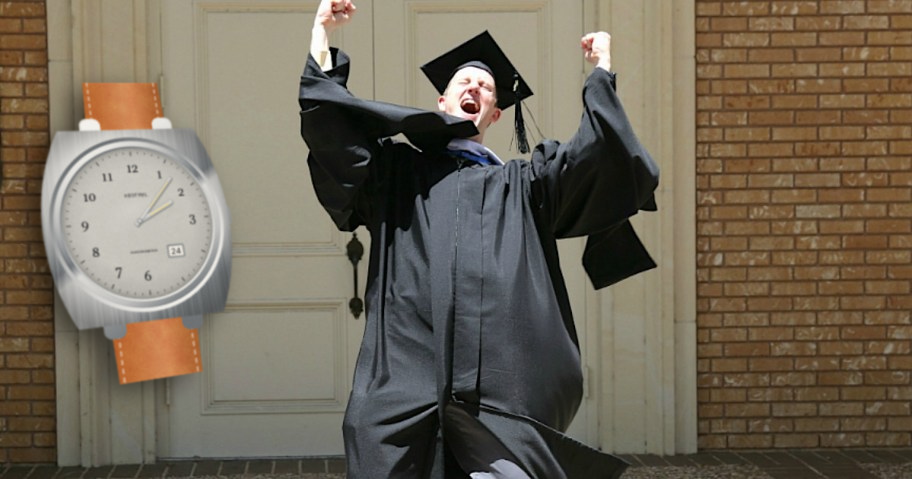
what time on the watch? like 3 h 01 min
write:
2 h 07 min
